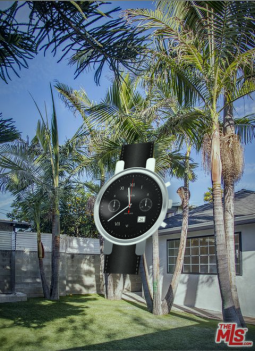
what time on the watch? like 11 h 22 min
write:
11 h 39 min
